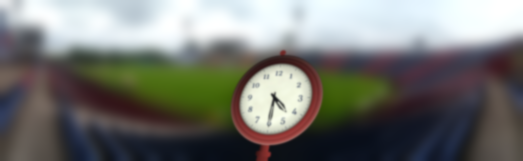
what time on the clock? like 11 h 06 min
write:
4 h 30 min
